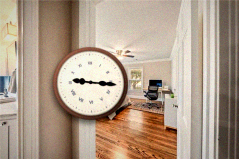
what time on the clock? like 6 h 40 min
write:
9 h 16 min
